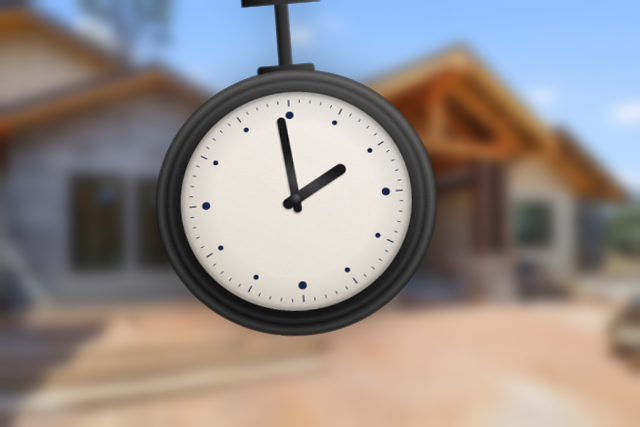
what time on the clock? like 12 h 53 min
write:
1 h 59 min
